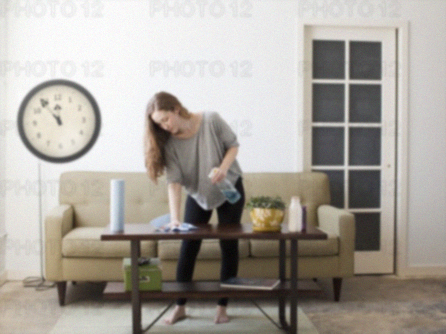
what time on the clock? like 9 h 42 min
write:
11 h 54 min
